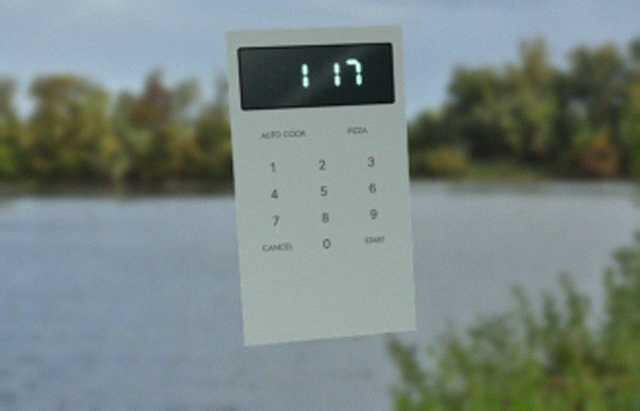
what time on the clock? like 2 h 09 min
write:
1 h 17 min
